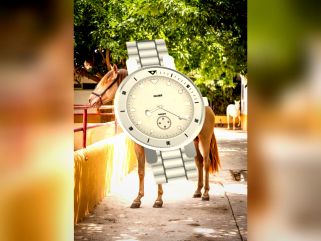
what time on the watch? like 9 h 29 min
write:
8 h 21 min
